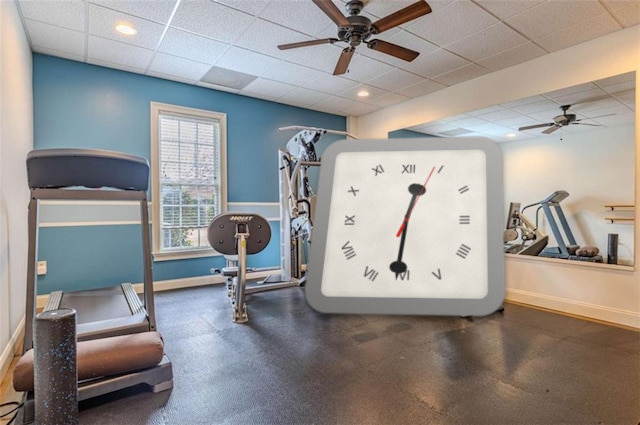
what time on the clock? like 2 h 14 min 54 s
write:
12 h 31 min 04 s
